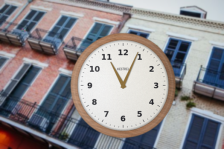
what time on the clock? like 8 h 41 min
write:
11 h 04 min
